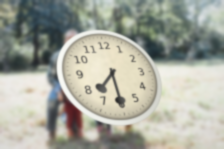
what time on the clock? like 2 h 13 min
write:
7 h 30 min
